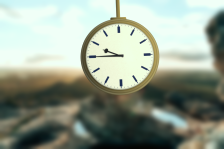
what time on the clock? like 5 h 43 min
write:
9 h 45 min
